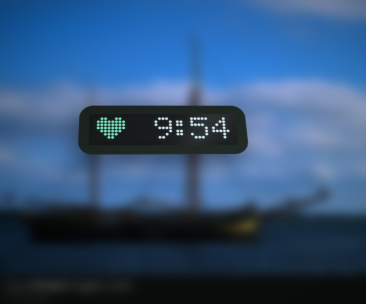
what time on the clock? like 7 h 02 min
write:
9 h 54 min
